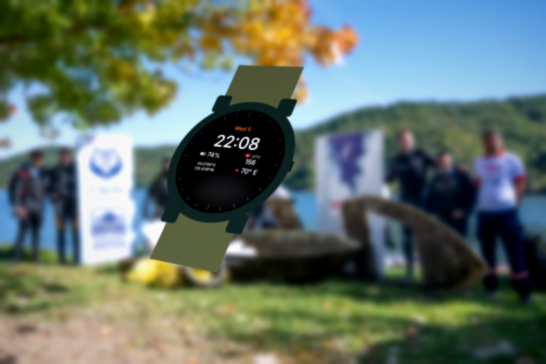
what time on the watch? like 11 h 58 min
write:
22 h 08 min
